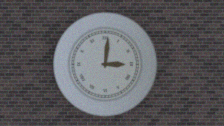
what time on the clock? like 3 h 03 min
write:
3 h 01 min
